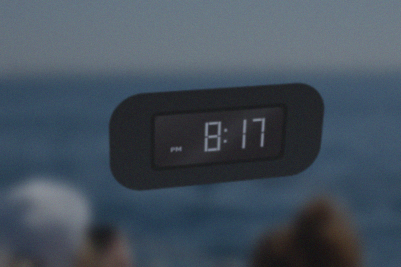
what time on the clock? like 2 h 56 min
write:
8 h 17 min
